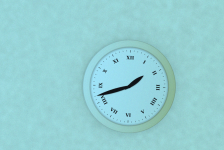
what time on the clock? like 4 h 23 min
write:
1 h 42 min
